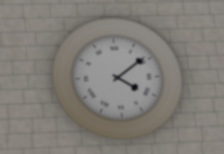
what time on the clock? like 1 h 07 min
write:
4 h 09 min
